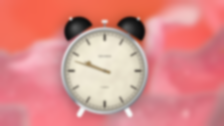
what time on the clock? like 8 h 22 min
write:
9 h 48 min
